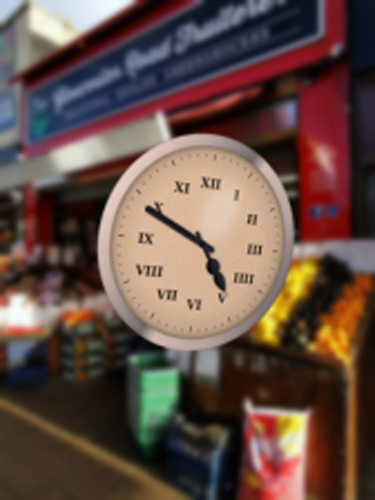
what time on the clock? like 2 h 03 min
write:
4 h 49 min
